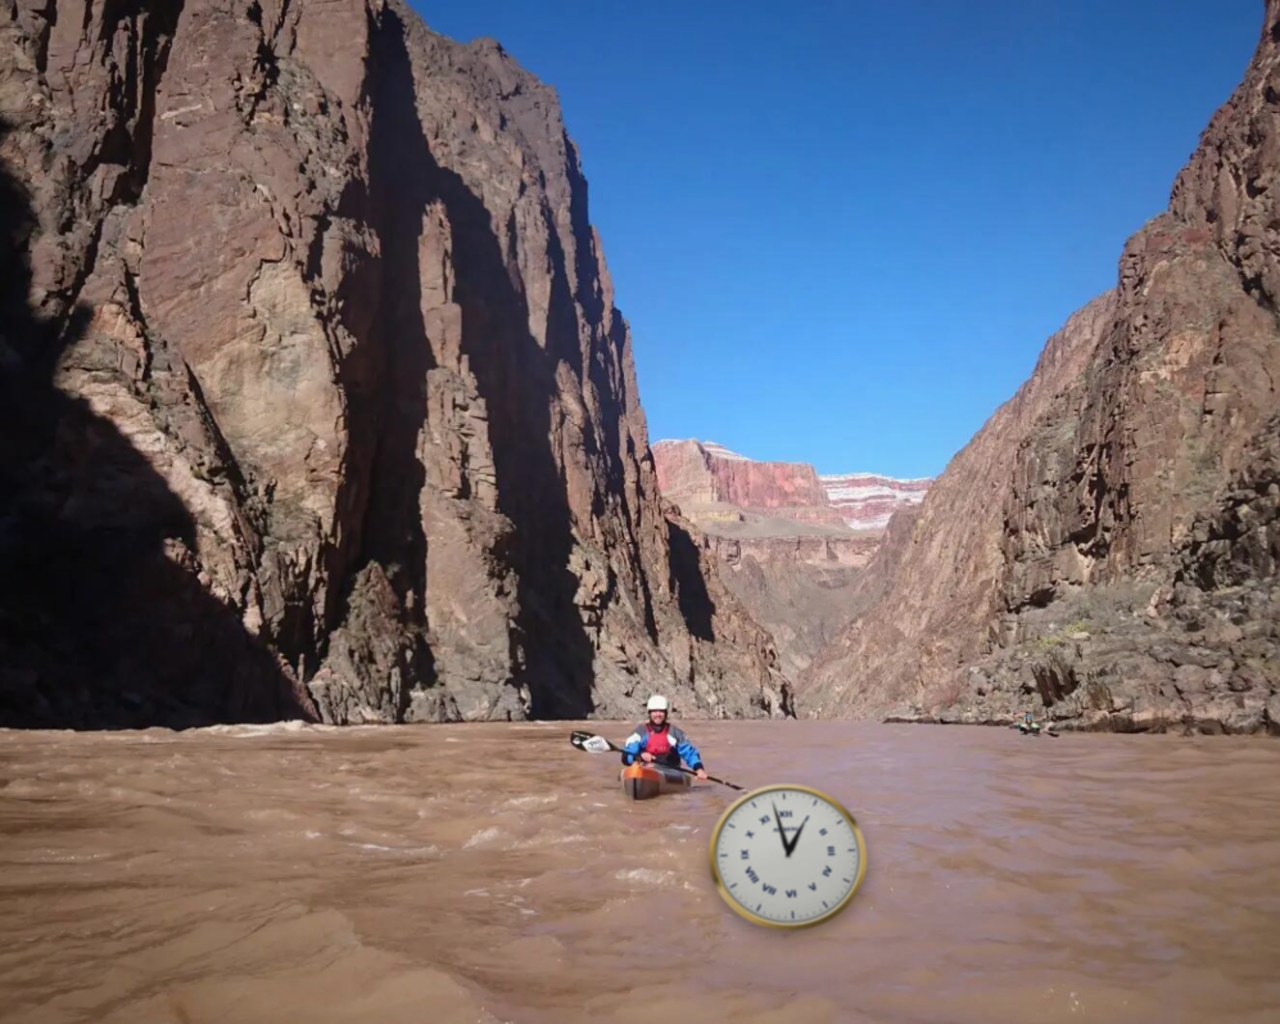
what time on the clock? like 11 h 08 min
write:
12 h 58 min
